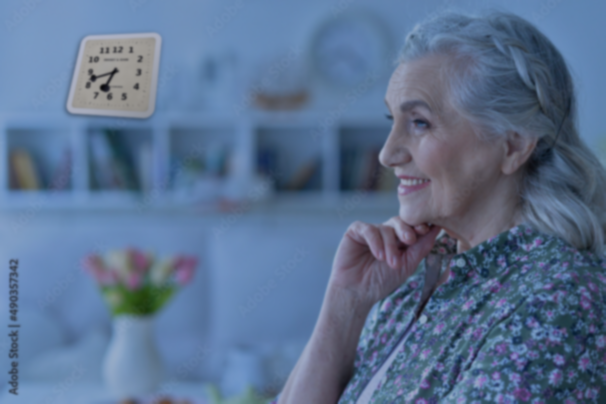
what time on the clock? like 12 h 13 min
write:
6 h 42 min
